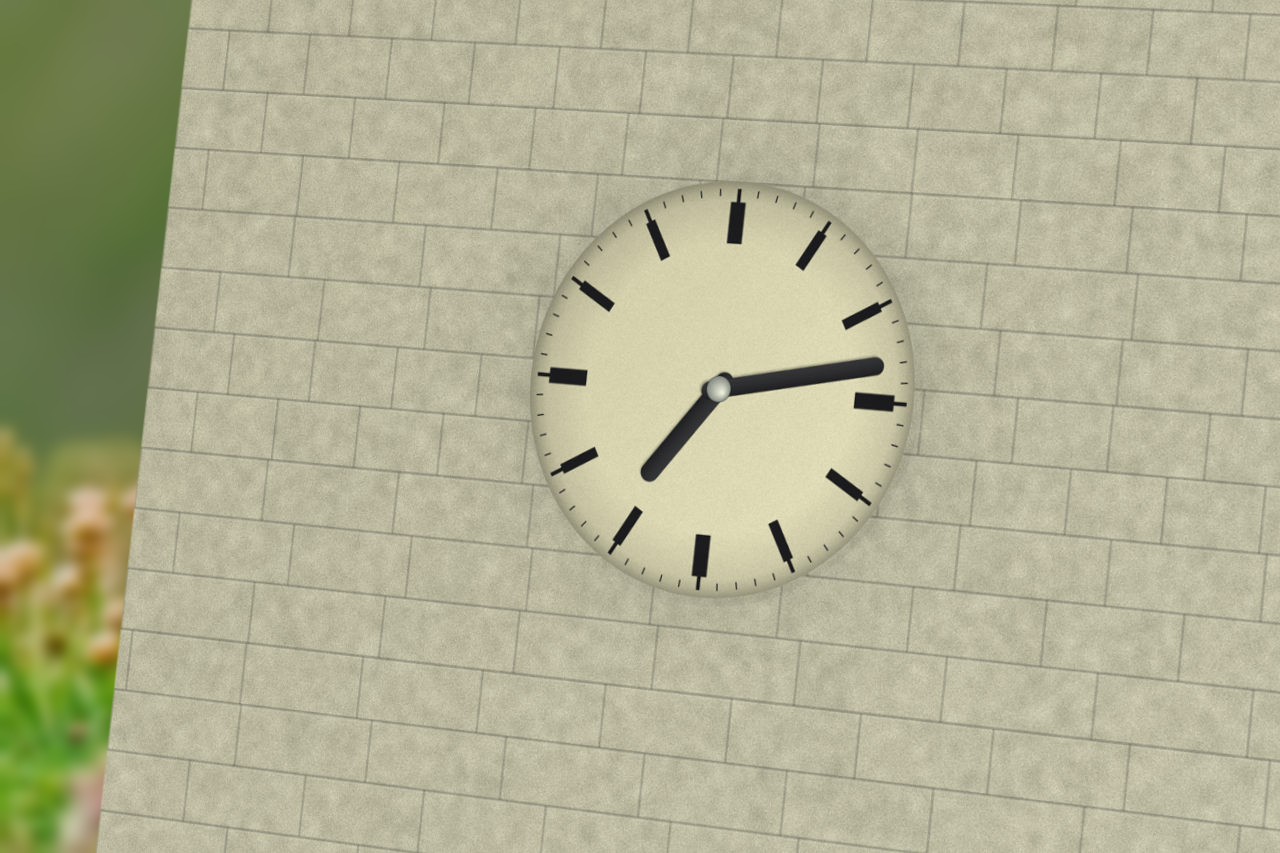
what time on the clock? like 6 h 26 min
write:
7 h 13 min
